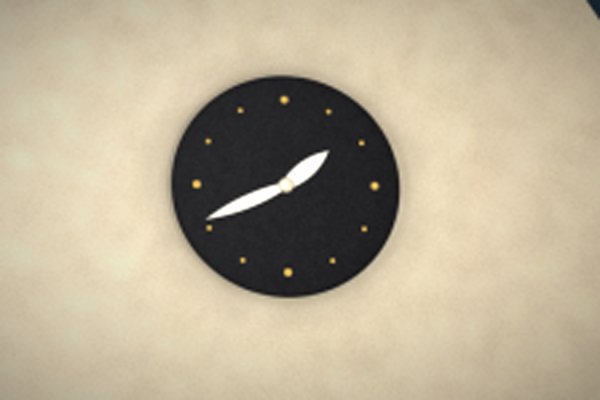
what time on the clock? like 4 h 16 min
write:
1 h 41 min
